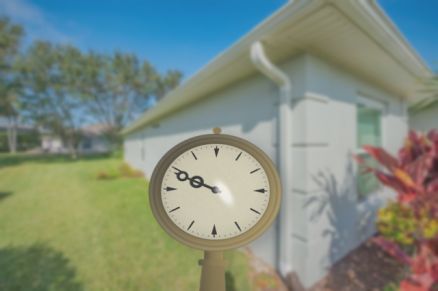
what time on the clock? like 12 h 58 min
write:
9 h 49 min
